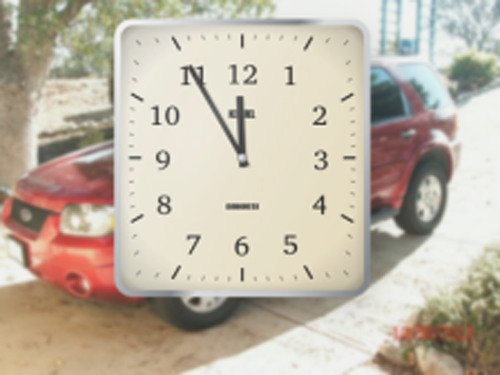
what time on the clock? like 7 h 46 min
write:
11 h 55 min
